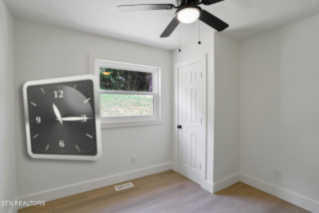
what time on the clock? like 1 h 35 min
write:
11 h 15 min
